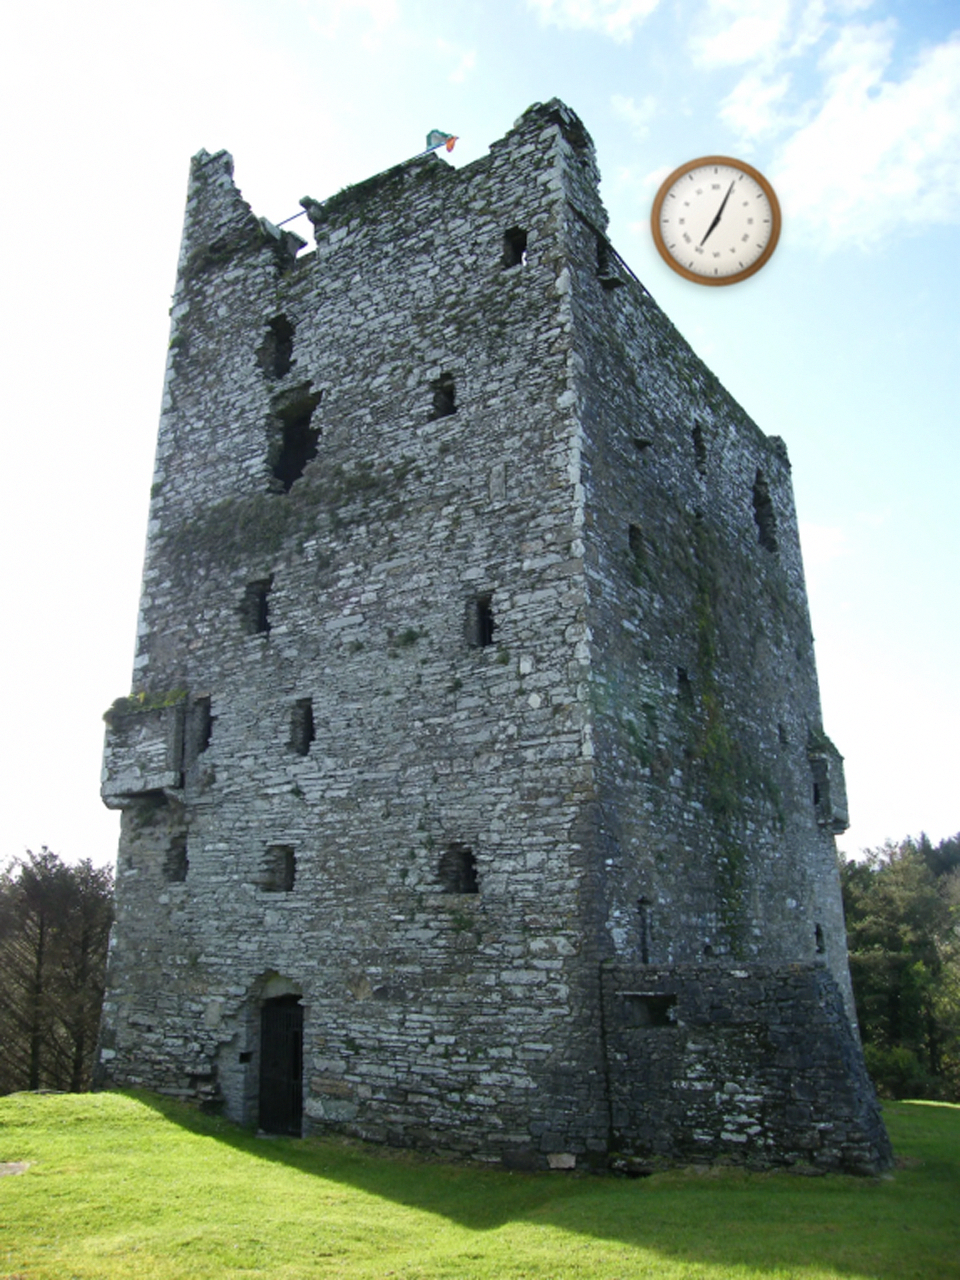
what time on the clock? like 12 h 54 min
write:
7 h 04 min
